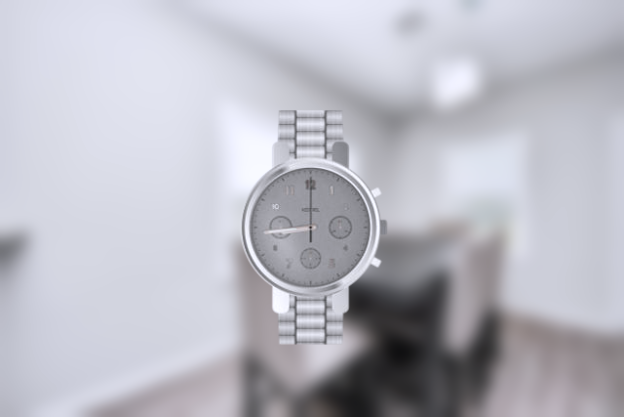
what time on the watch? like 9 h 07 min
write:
8 h 44 min
